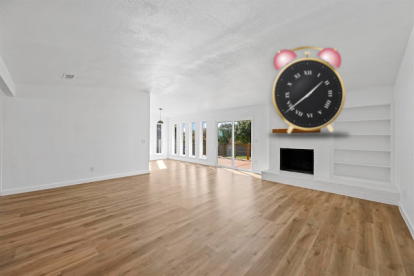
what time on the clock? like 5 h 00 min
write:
1 h 39 min
